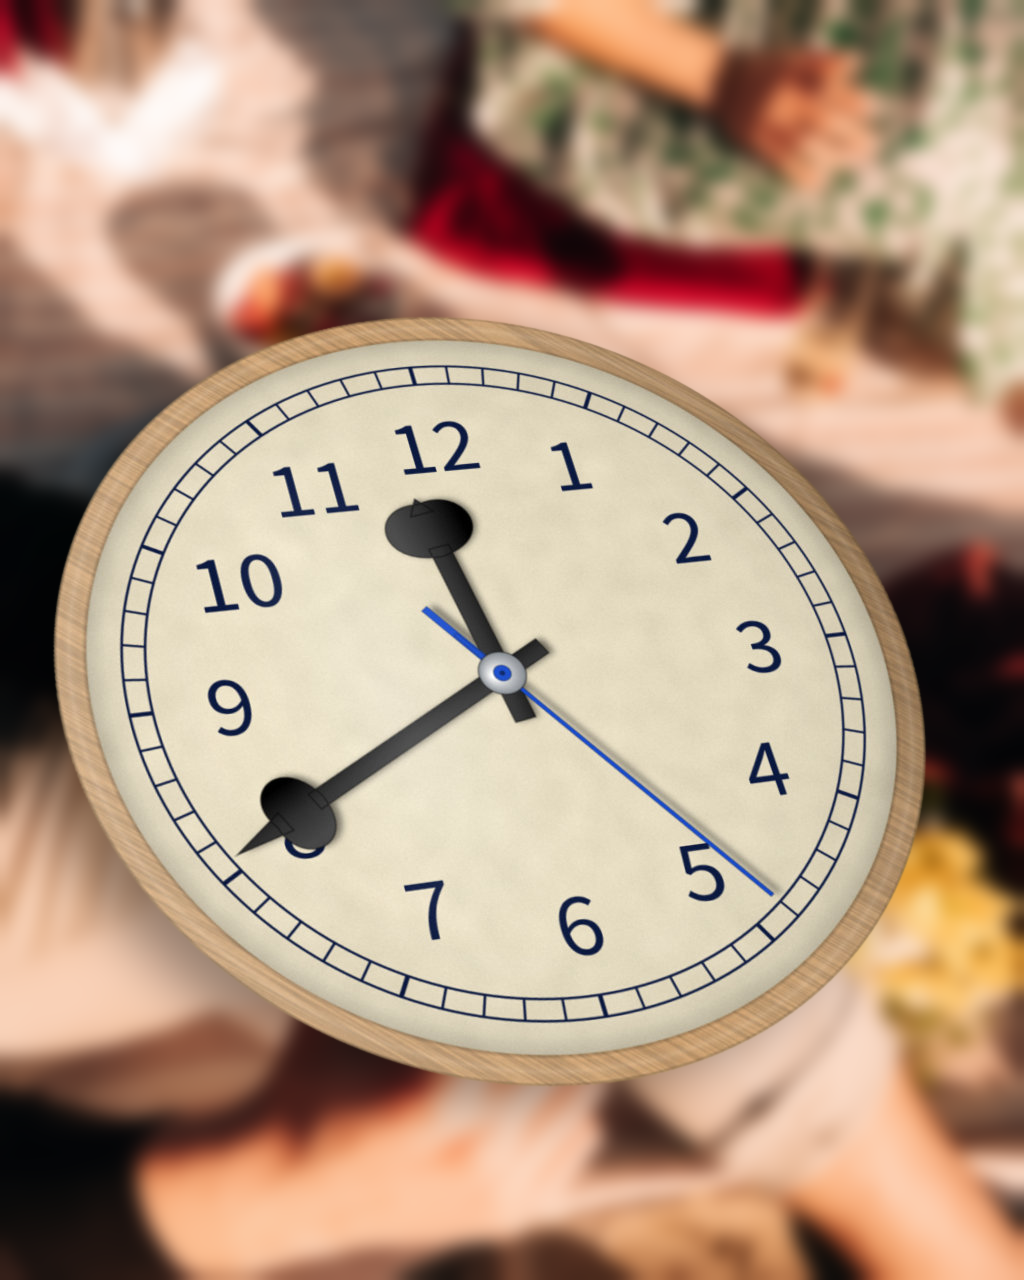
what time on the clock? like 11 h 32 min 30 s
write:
11 h 40 min 24 s
